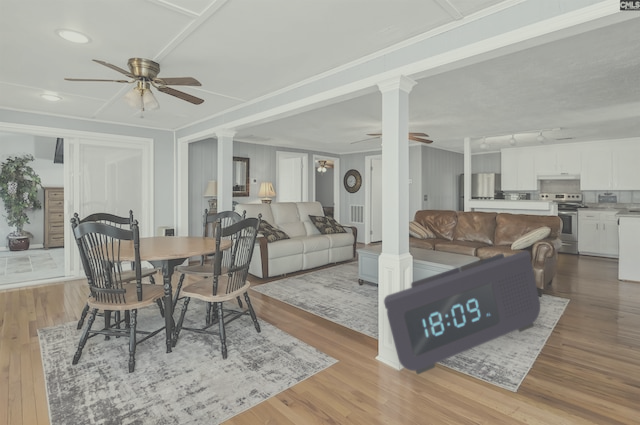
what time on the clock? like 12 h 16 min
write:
18 h 09 min
